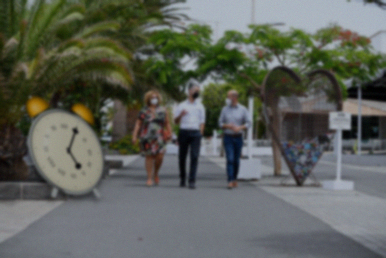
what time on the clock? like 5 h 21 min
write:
5 h 05 min
